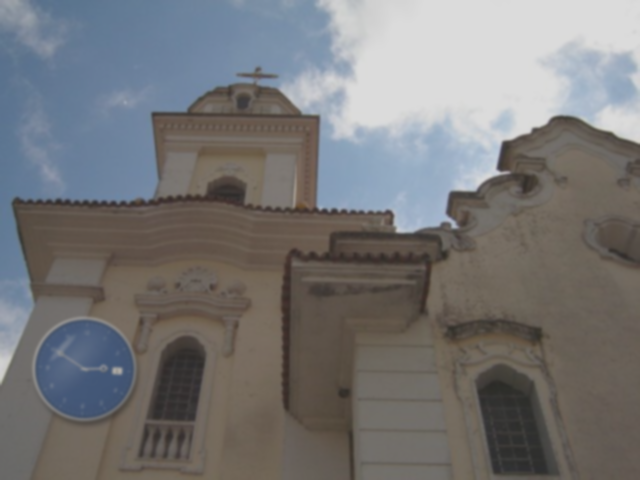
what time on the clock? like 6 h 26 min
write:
2 h 50 min
